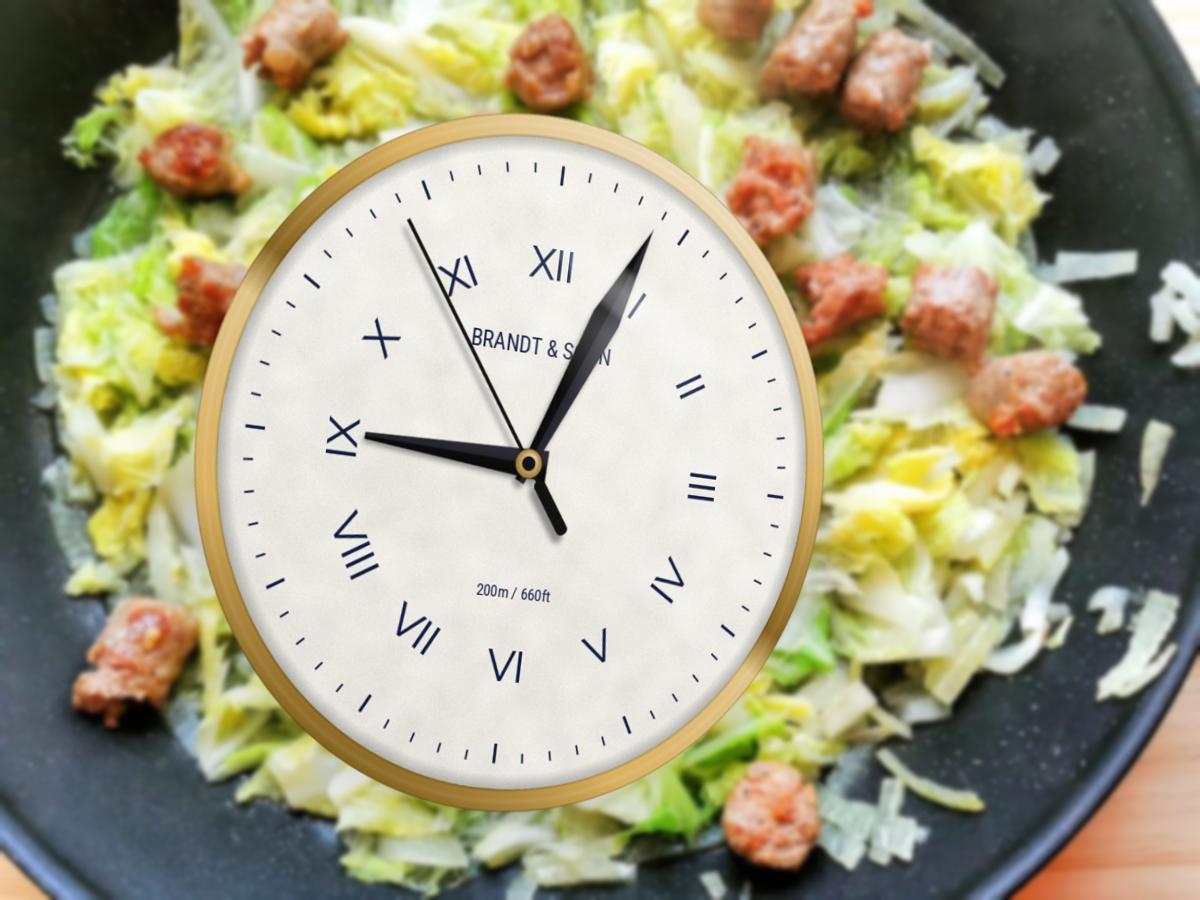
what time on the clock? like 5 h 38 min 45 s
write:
9 h 03 min 54 s
